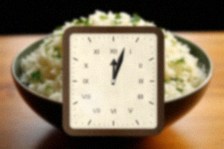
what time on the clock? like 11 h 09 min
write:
12 h 03 min
